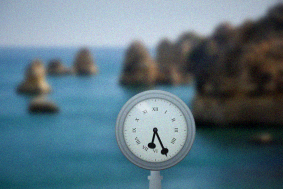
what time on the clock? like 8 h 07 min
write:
6 h 26 min
